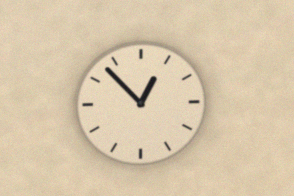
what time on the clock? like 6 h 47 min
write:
12 h 53 min
